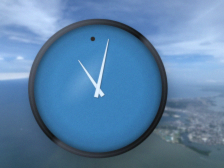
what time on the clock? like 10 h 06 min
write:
11 h 03 min
